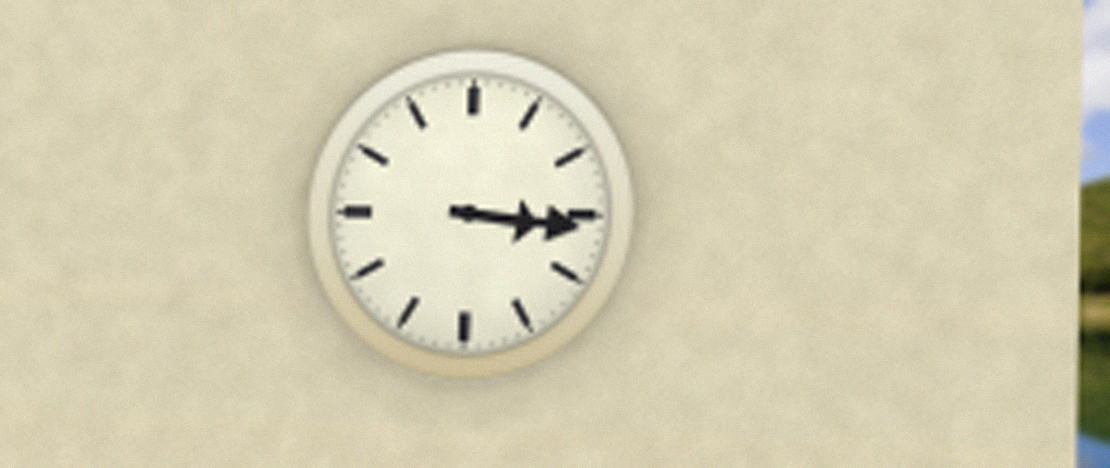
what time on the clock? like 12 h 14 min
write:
3 h 16 min
